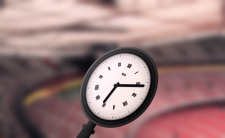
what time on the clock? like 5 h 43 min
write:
6 h 11 min
